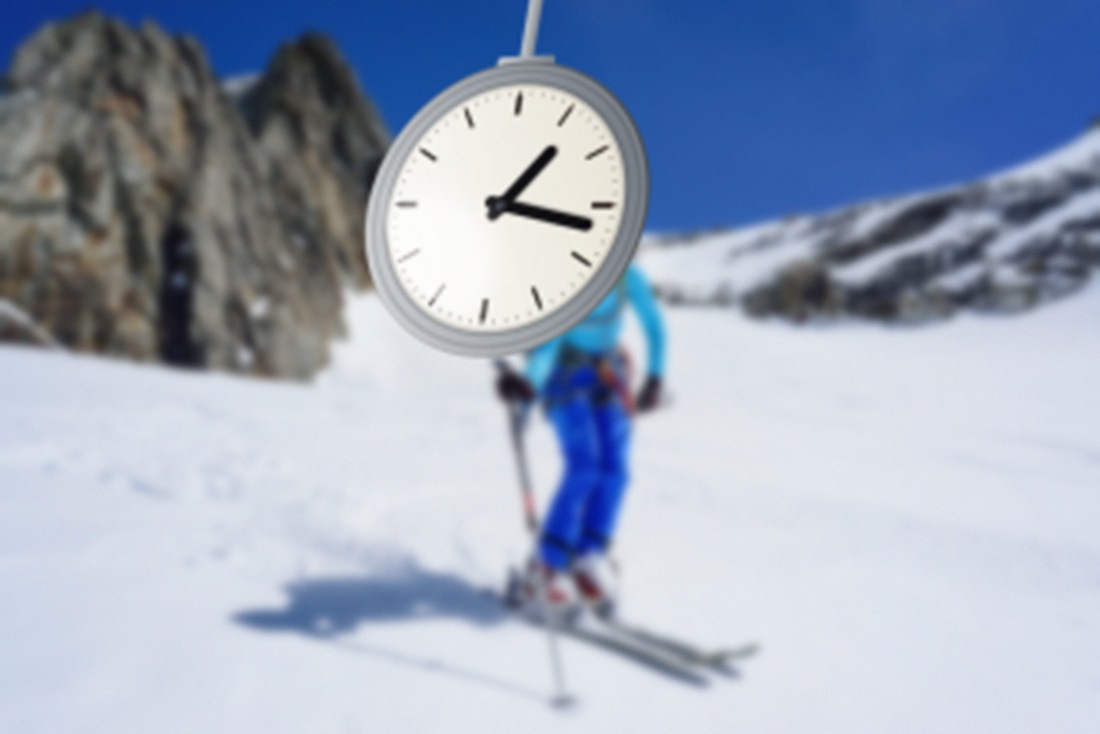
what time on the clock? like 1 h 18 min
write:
1 h 17 min
